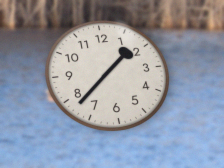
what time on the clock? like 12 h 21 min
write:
1 h 38 min
